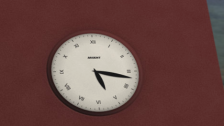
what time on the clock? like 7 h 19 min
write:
5 h 17 min
